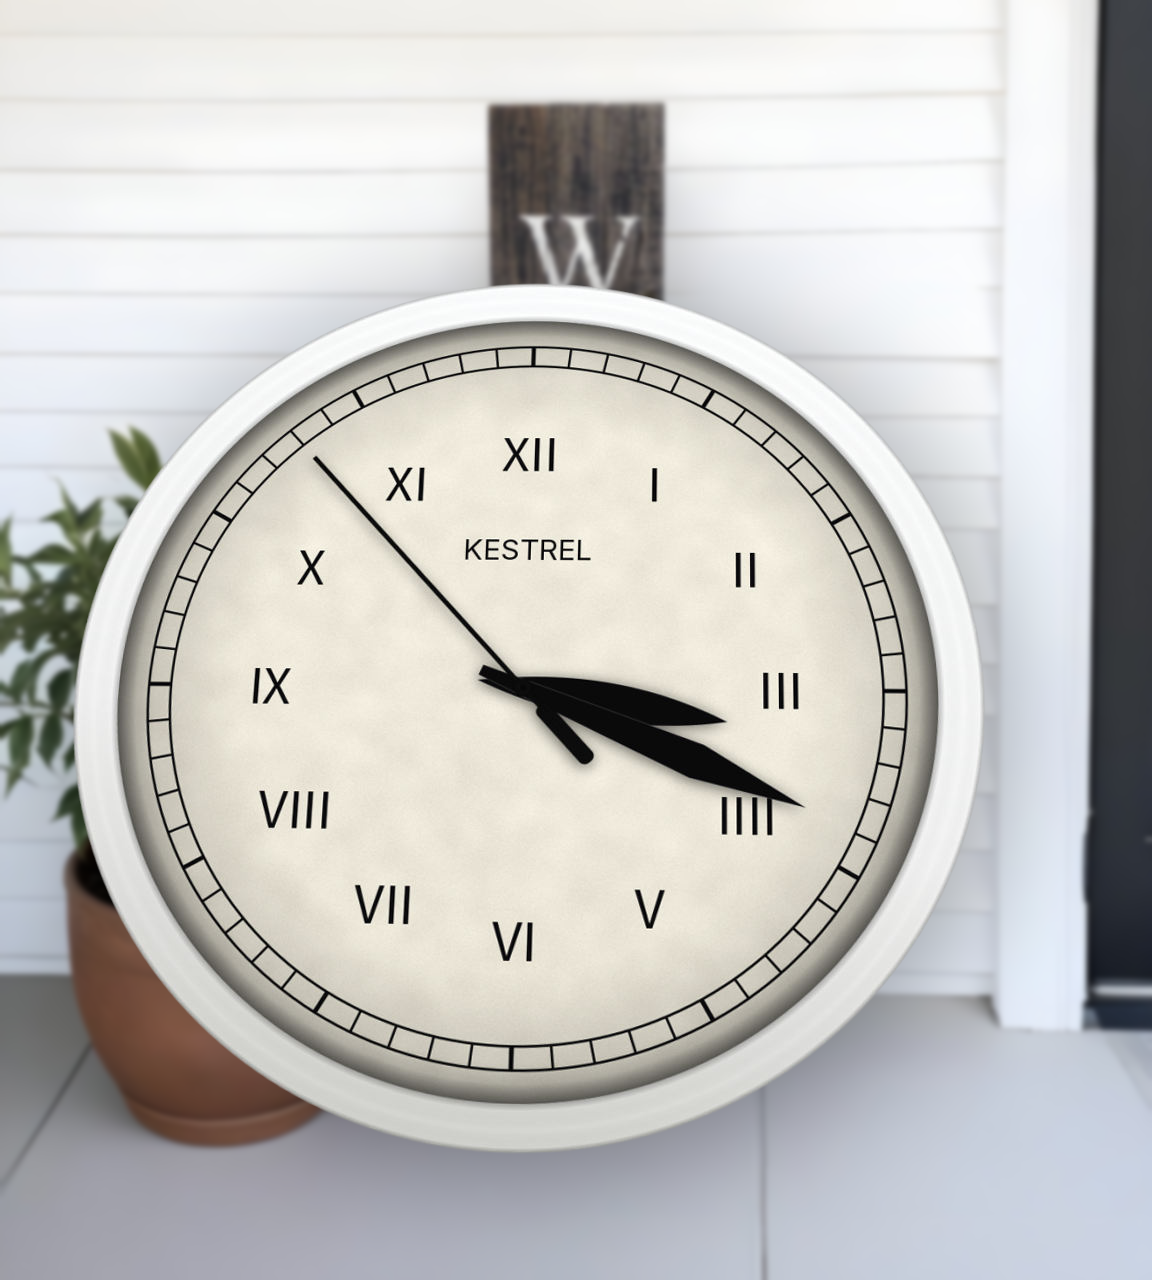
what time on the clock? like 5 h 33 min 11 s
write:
3 h 18 min 53 s
